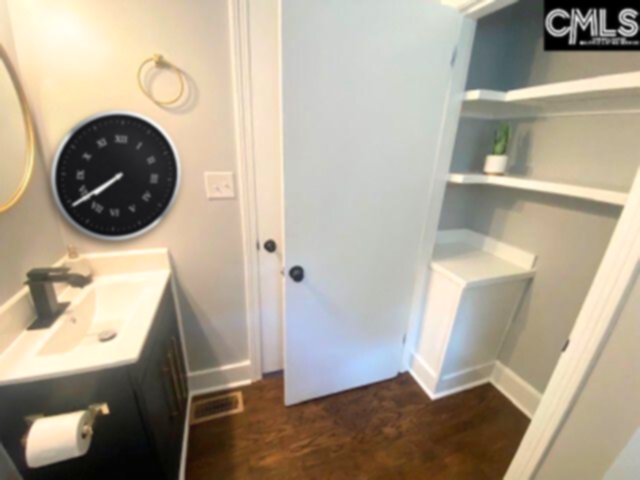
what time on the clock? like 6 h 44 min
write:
7 h 39 min
